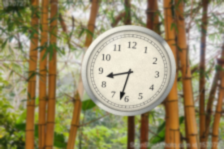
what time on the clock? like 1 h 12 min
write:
8 h 32 min
